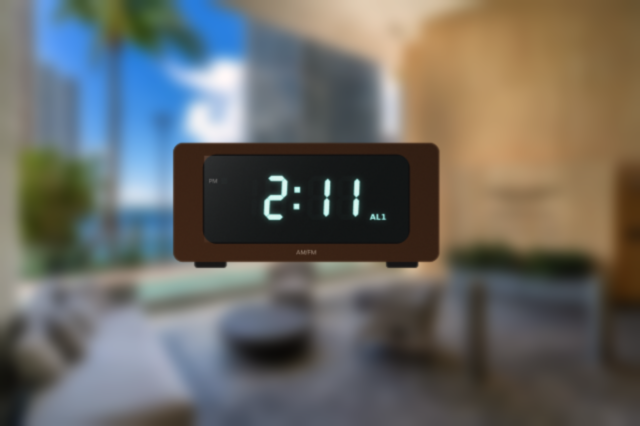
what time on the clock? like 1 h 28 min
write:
2 h 11 min
